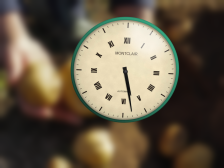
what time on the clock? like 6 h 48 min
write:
5 h 28 min
